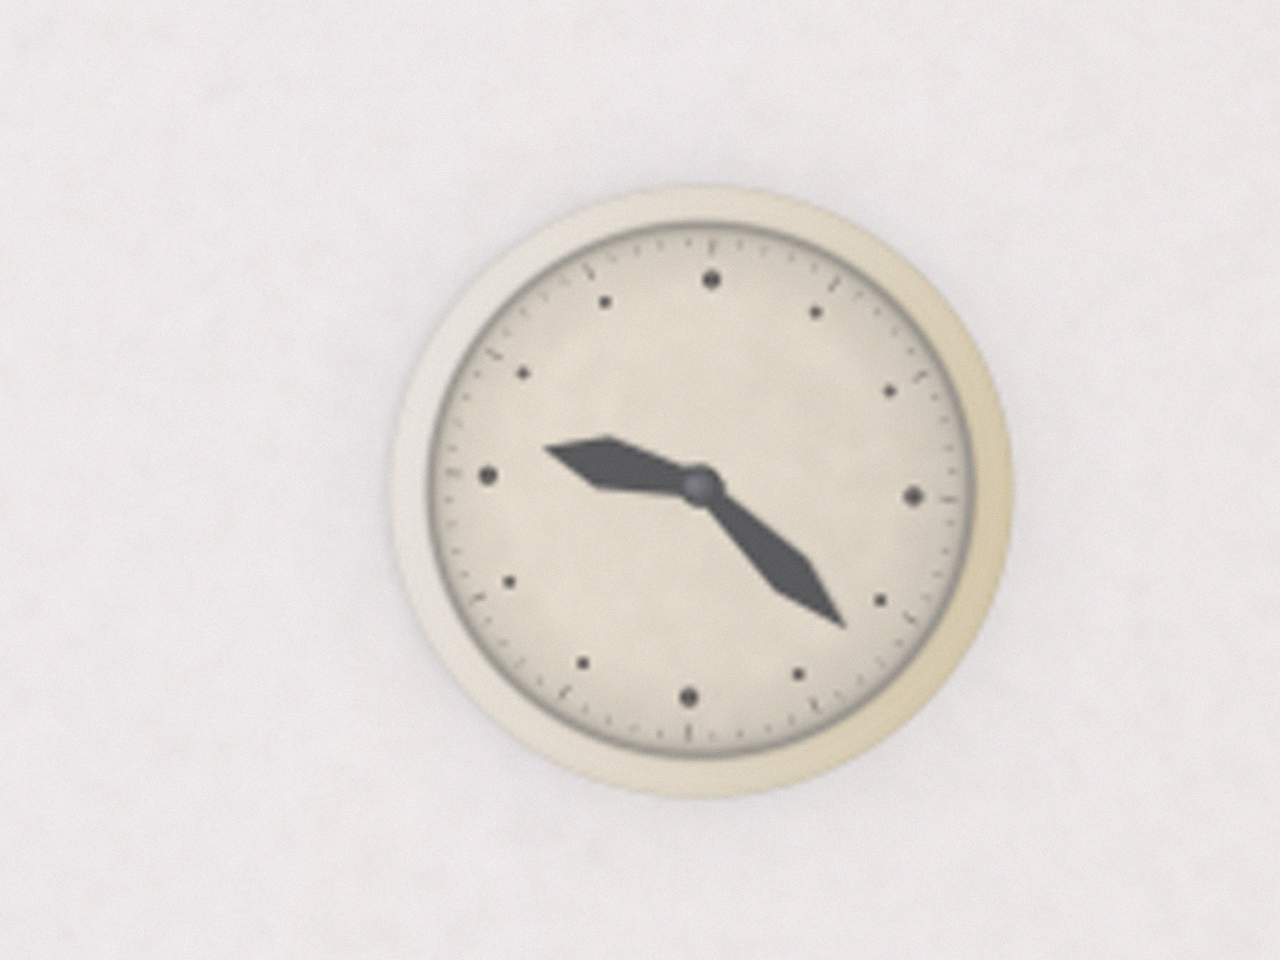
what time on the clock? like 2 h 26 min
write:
9 h 22 min
